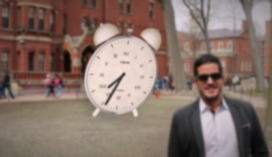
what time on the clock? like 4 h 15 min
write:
7 h 34 min
